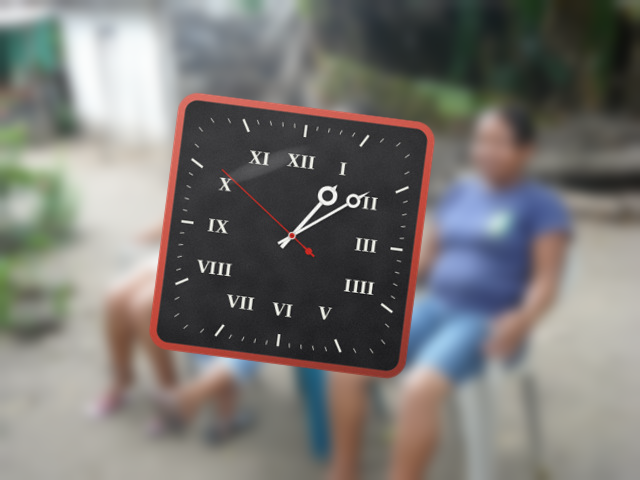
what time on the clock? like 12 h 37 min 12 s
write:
1 h 08 min 51 s
